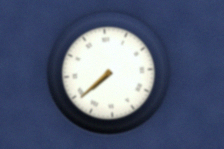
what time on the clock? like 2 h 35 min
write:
7 h 39 min
